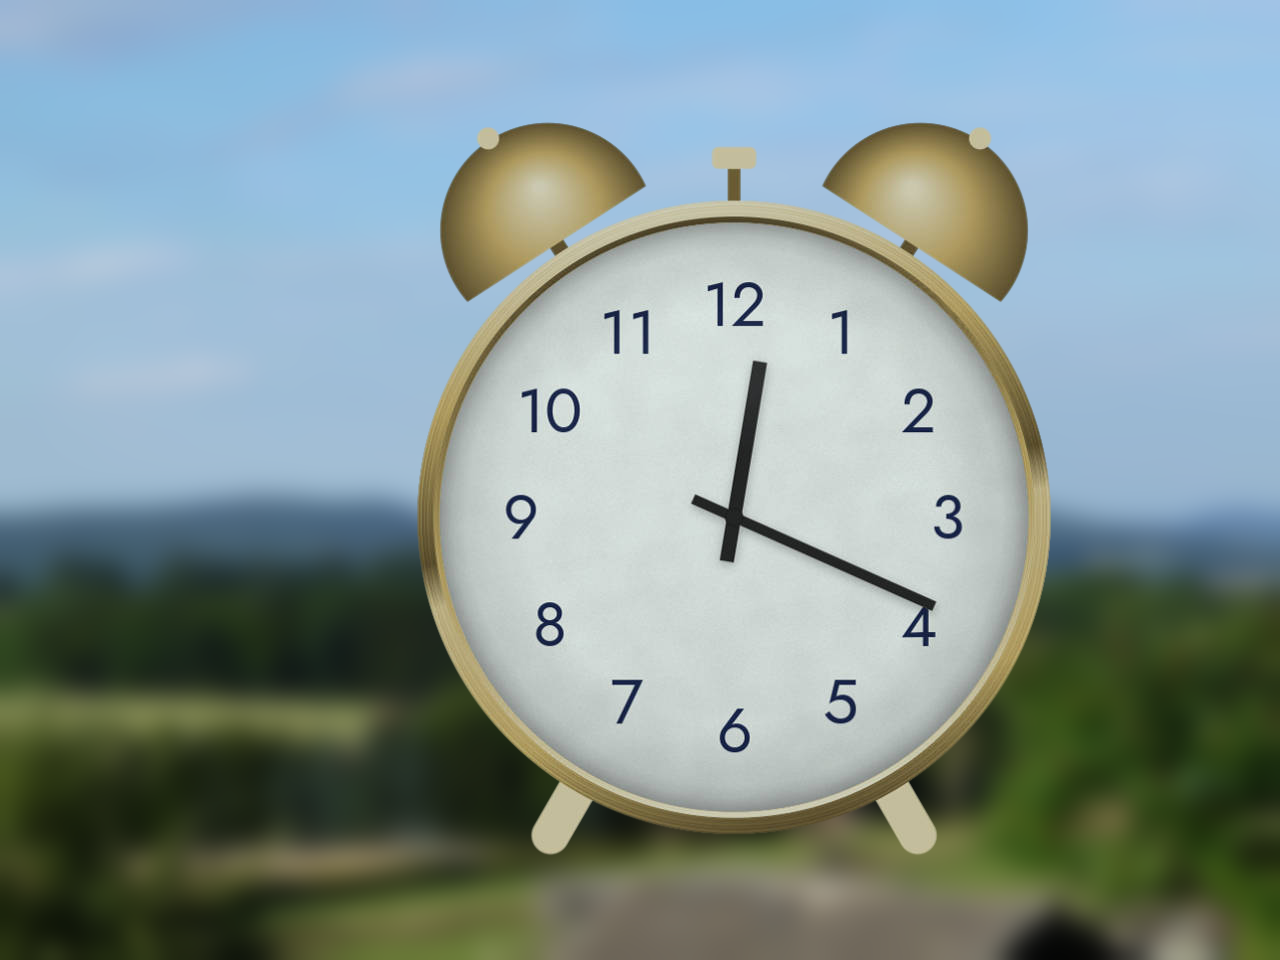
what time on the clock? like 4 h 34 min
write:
12 h 19 min
